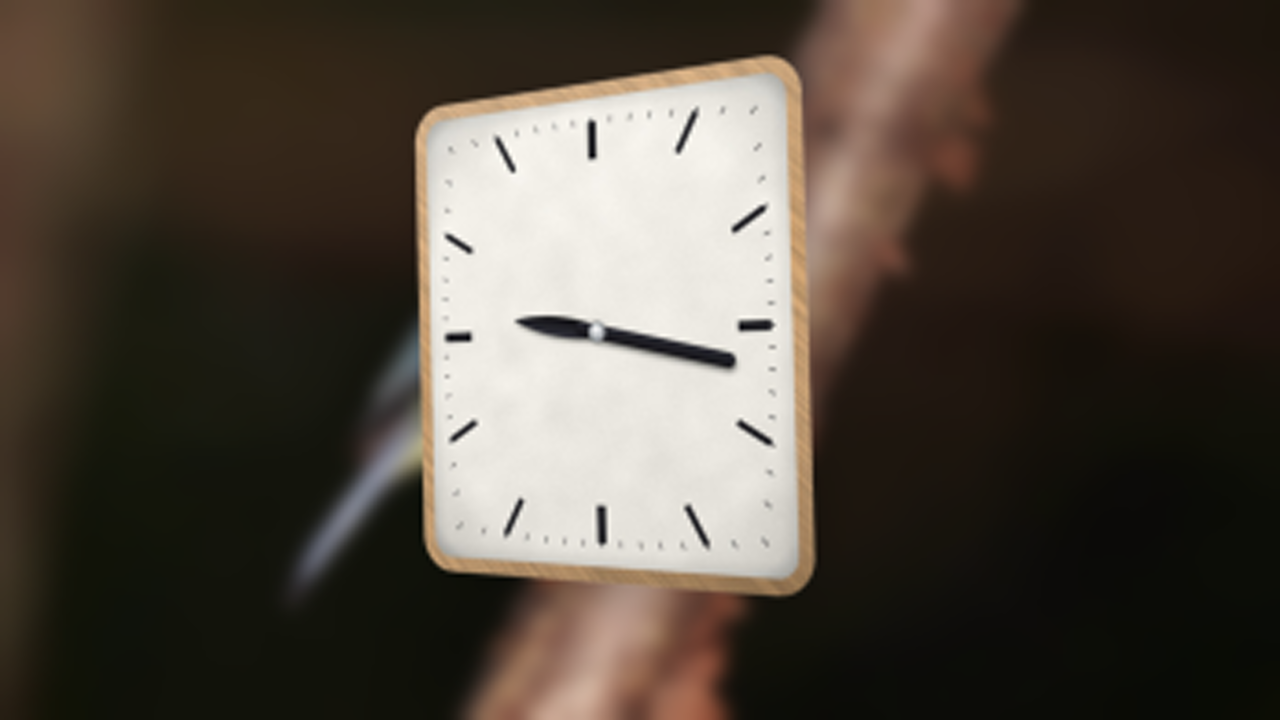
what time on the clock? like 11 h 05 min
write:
9 h 17 min
